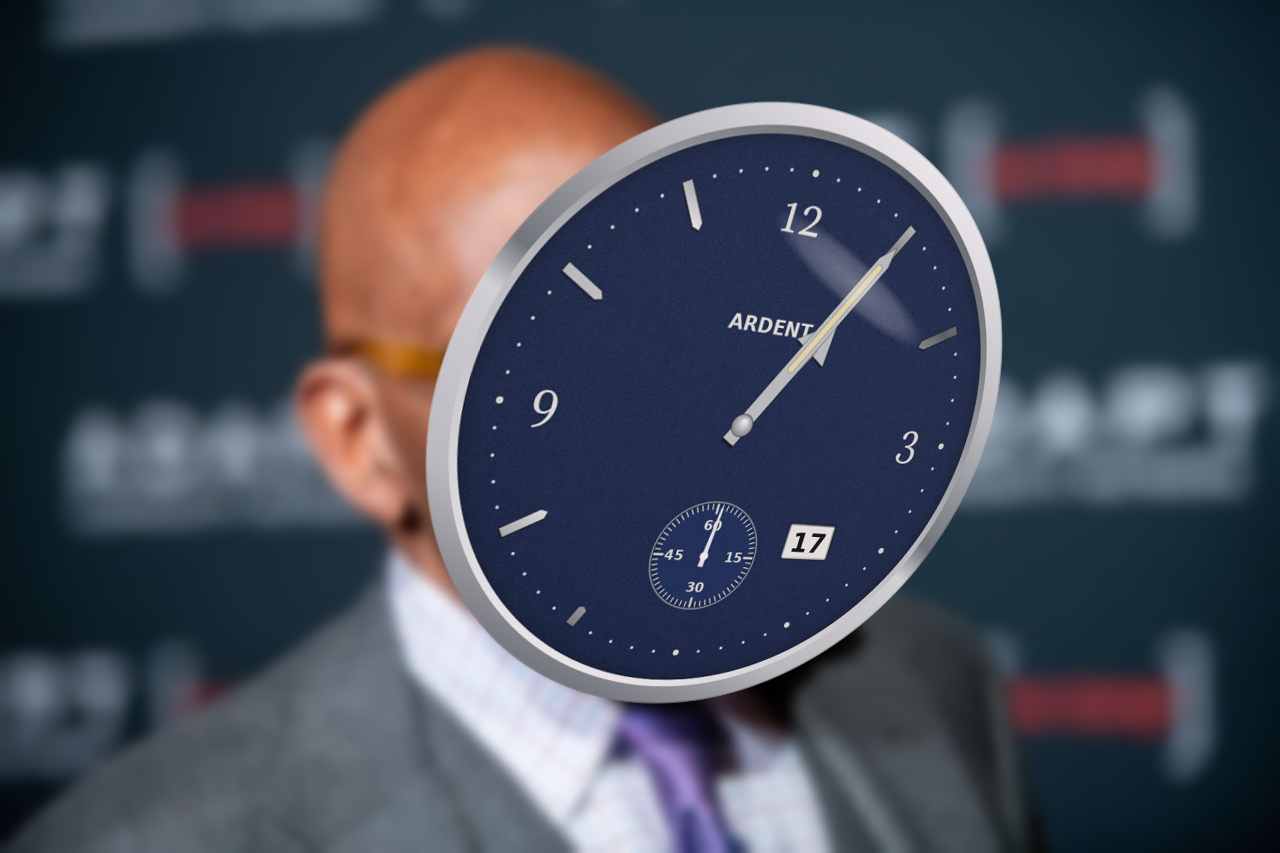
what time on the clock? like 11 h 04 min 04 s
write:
1 h 05 min 01 s
